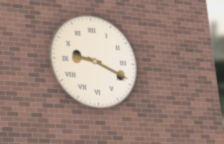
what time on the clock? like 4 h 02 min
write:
9 h 19 min
